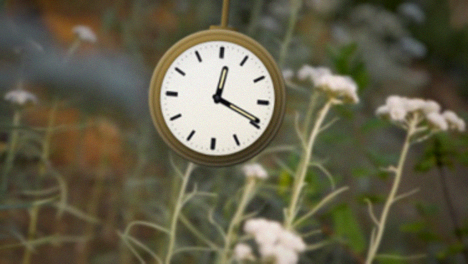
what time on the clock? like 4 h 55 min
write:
12 h 19 min
